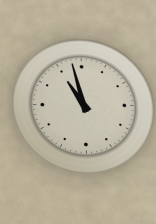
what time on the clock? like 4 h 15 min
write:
10 h 58 min
